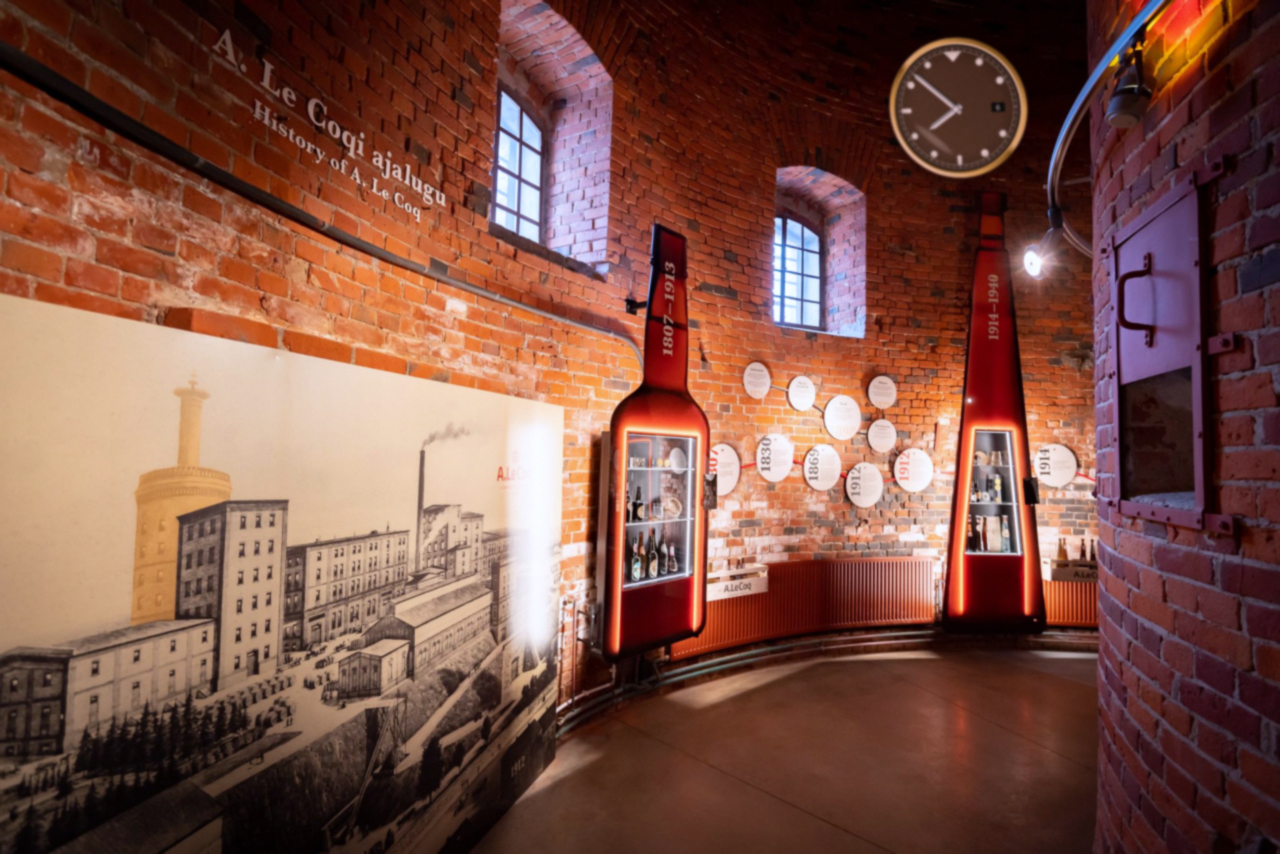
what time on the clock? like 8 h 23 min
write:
7 h 52 min
